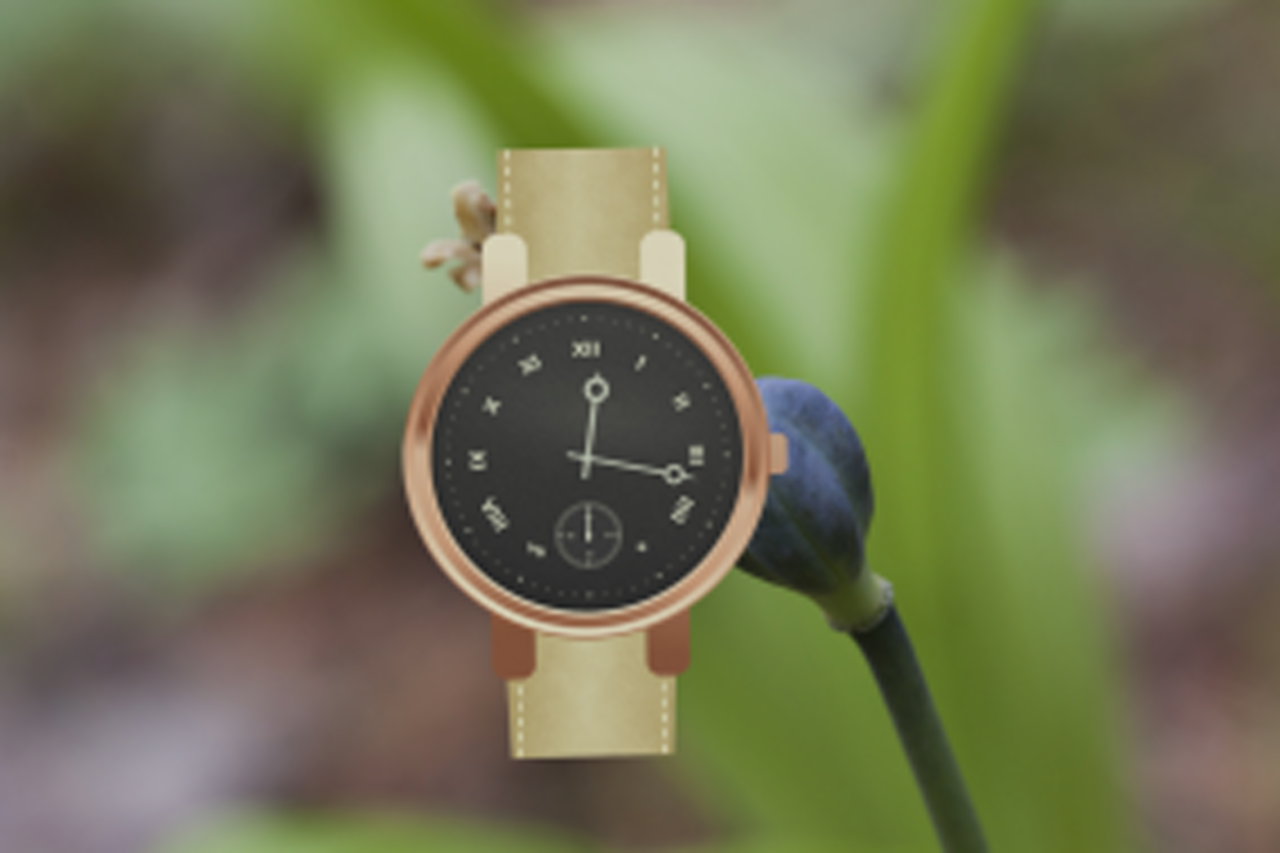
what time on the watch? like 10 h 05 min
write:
12 h 17 min
